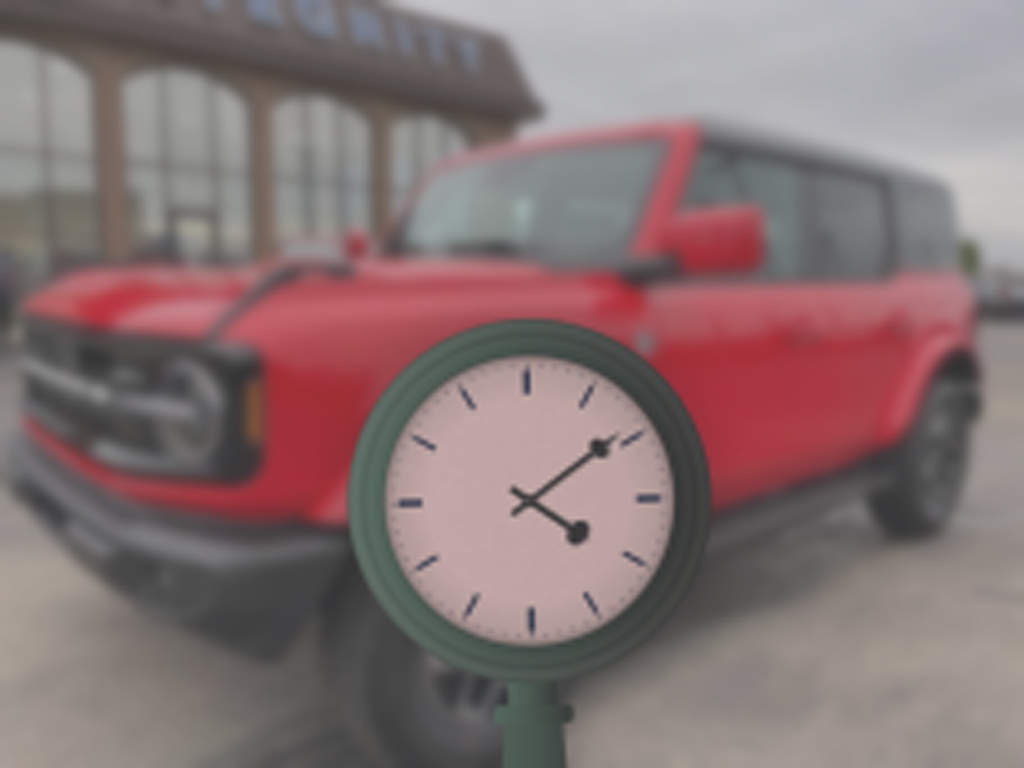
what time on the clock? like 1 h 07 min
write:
4 h 09 min
